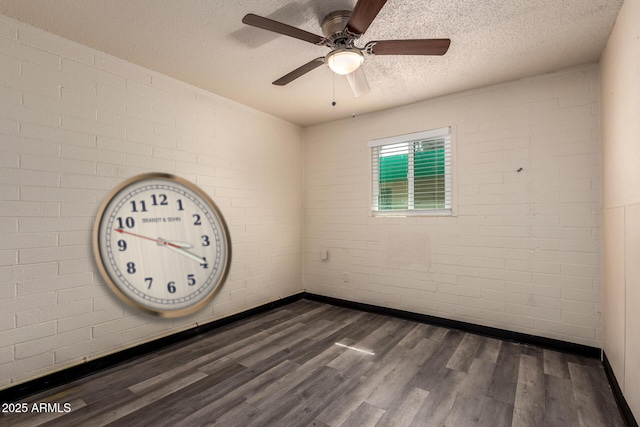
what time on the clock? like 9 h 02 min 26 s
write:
3 h 19 min 48 s
